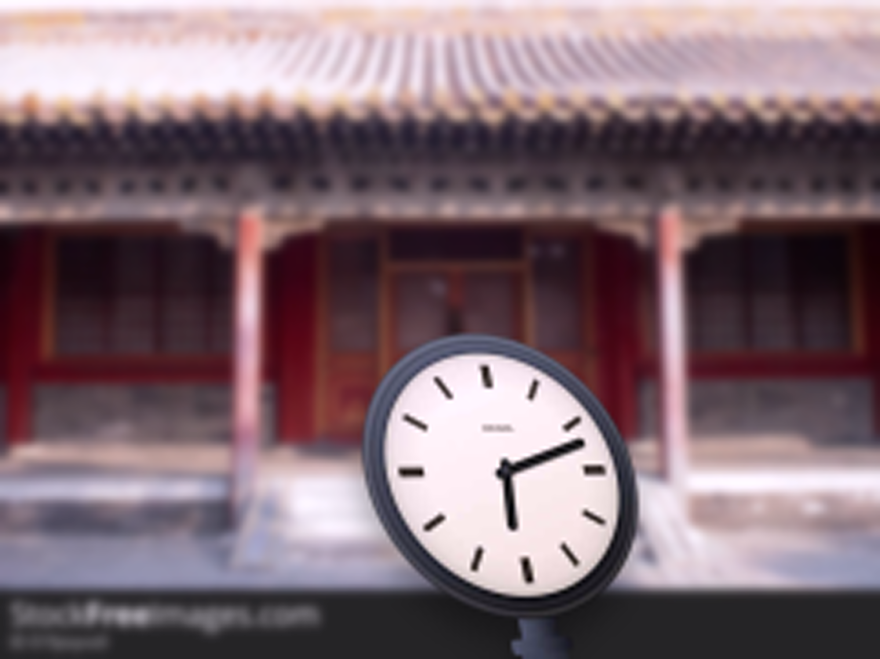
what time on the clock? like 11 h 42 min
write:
6 h 12 min
